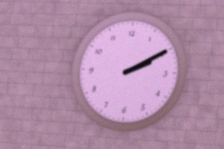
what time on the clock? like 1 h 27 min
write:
2 h 10 min
